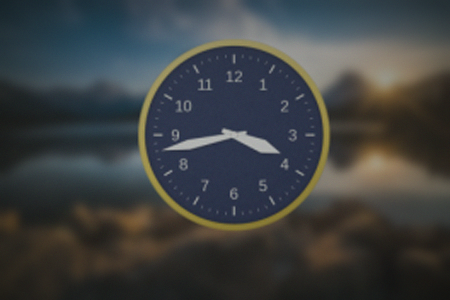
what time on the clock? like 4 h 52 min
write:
3 h 43 min
